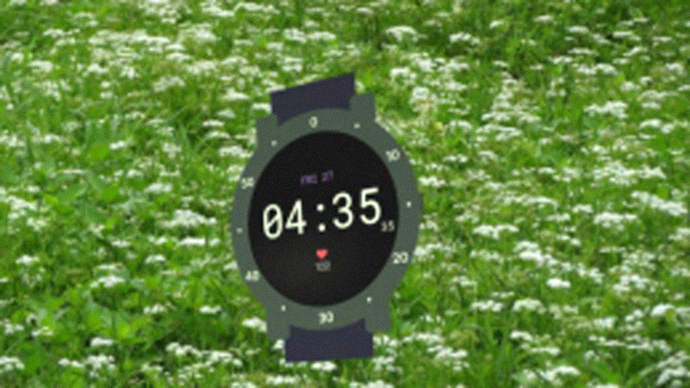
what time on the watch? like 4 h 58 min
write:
4 h 35 min
